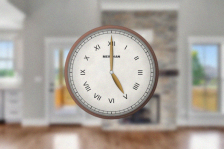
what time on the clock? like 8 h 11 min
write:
5 h 00 min
